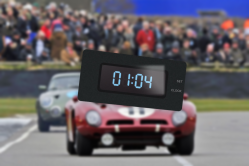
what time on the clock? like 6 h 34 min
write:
1 h 04 min
